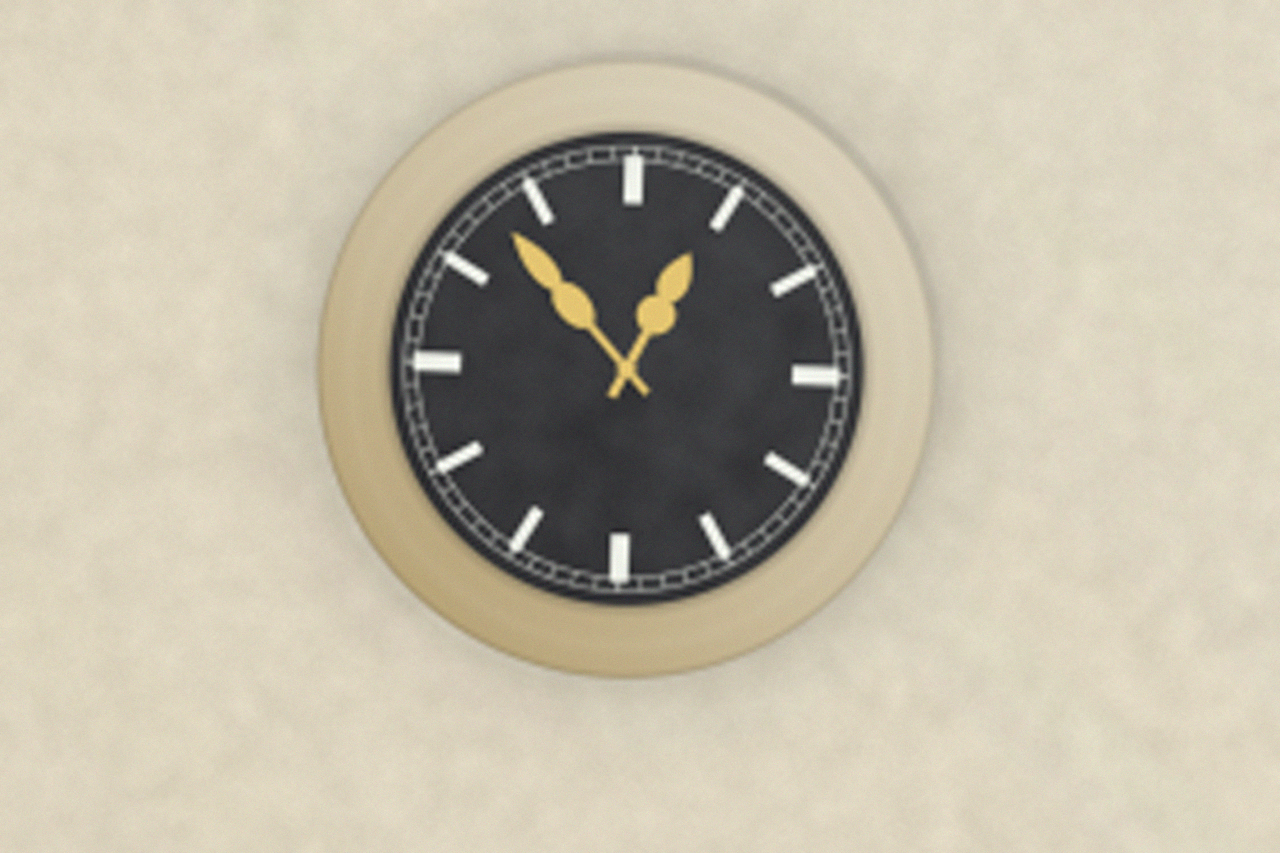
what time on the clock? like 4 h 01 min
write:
12 h 53 min
